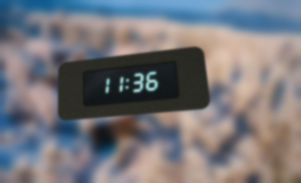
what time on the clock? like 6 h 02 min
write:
11 h 36 min
